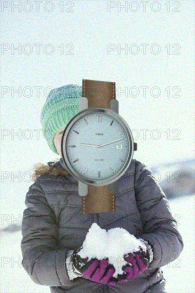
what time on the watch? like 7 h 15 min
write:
9 h 12 min
